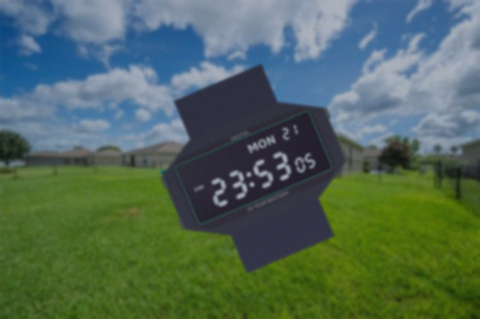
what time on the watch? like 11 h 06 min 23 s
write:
23 h 53 min 05 s
